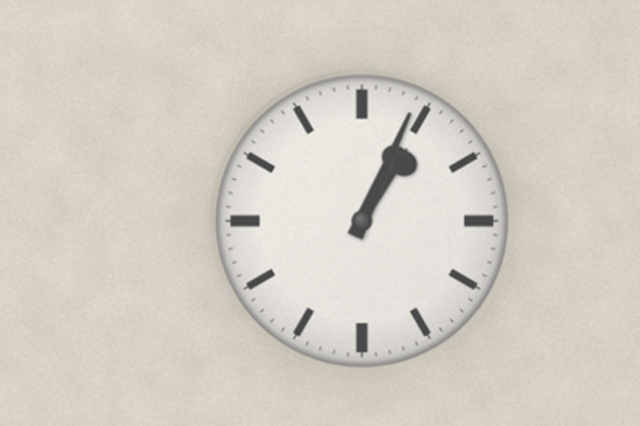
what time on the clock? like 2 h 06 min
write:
1 h 04 min
